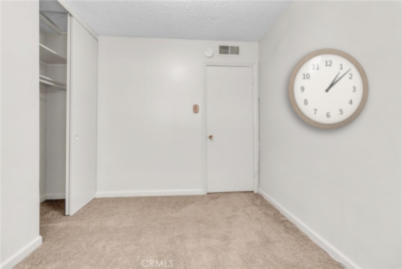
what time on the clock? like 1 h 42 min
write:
1 h 08 min
